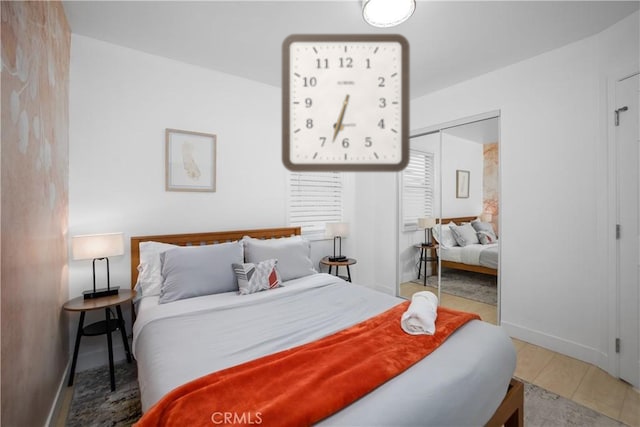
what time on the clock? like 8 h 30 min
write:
6 h 33 min
